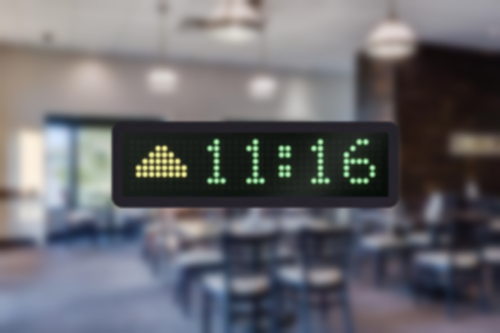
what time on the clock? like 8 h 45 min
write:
11 h 16 min
